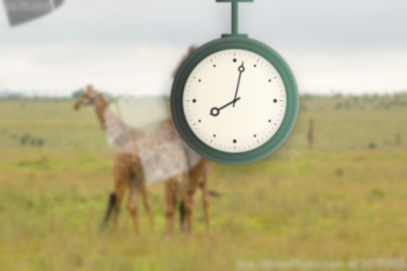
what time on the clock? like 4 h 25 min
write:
8 h 02 min
